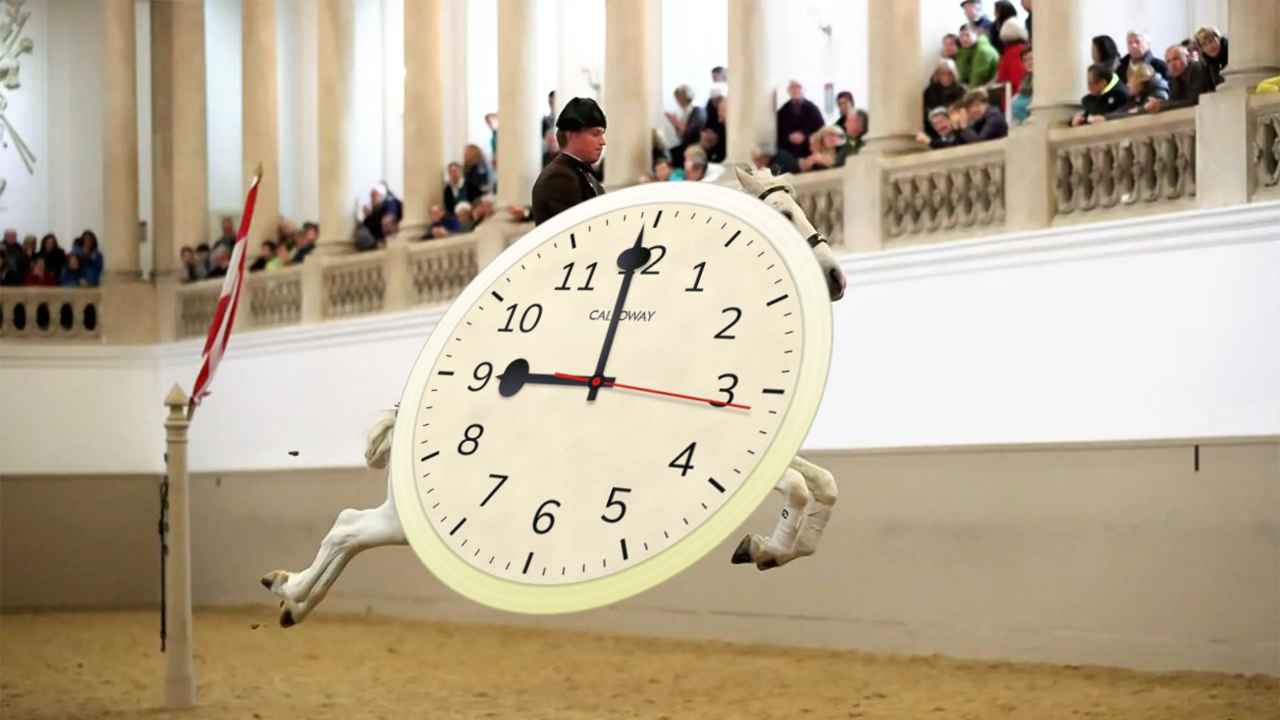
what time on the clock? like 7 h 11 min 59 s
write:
8 h 59 min 16 s
